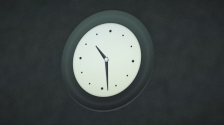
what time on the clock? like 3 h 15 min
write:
10 h 28 min
